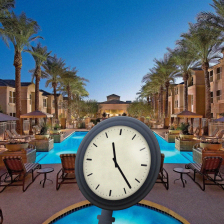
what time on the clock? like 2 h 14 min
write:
11 h 23 min
